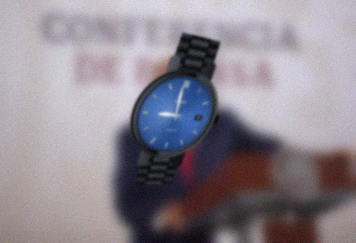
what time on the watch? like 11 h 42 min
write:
8 h 59 min
